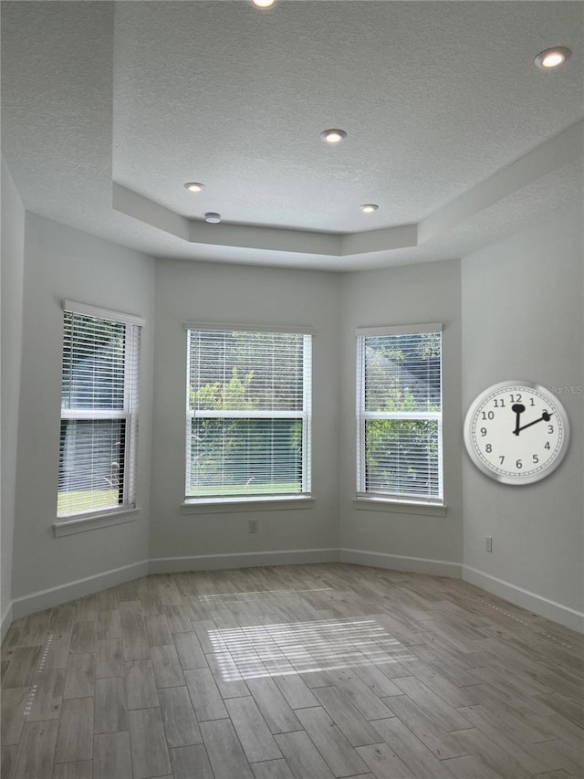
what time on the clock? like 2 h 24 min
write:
12 h 11 min
